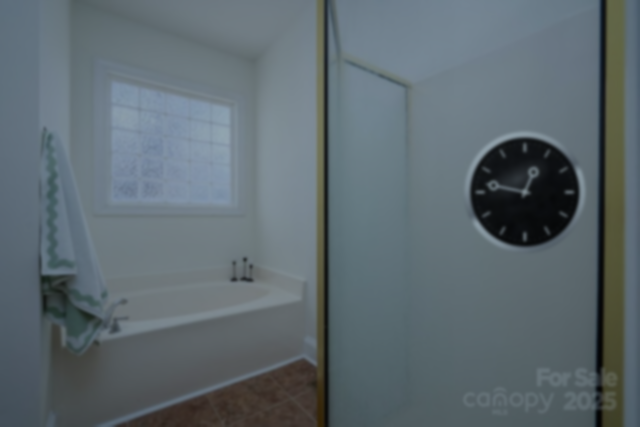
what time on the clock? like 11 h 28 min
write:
12 h 47 min
